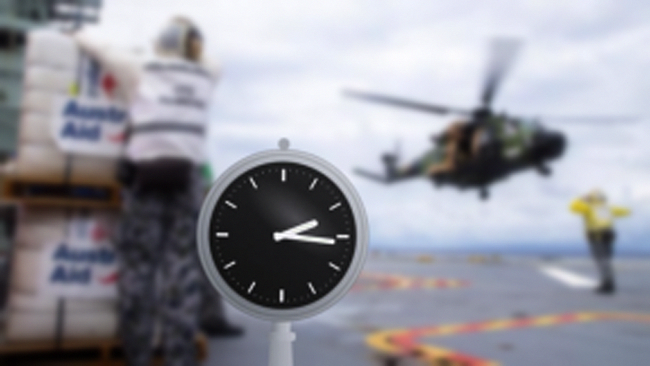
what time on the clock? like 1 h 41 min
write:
2 h 16 min
